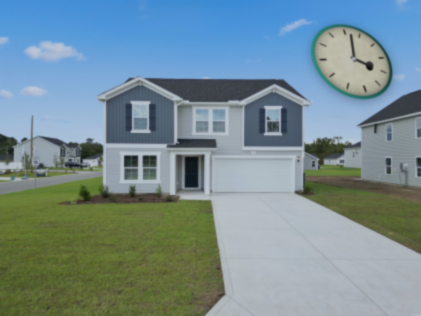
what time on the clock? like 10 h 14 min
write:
4 h 02 min
